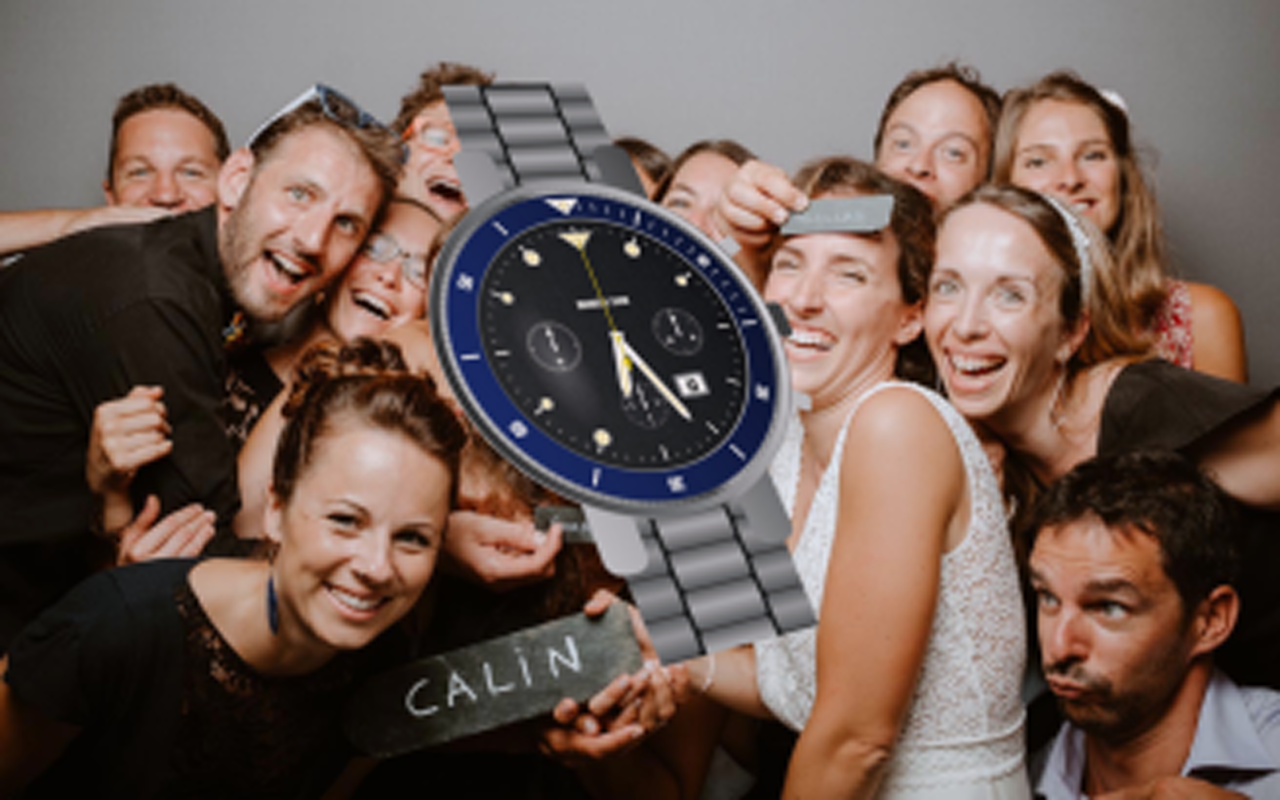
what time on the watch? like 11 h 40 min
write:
6 h 26 min
